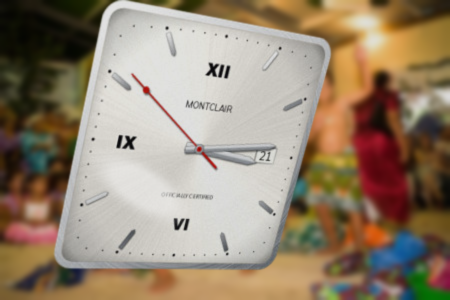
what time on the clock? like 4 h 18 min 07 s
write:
3 h 13 min 51 s
